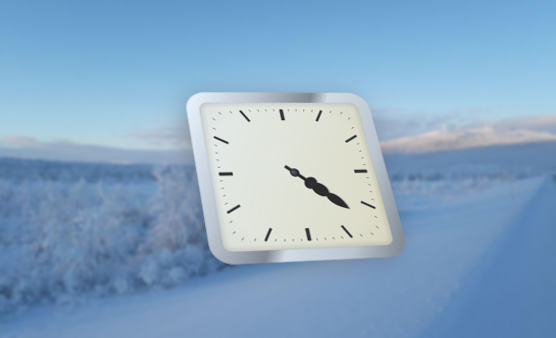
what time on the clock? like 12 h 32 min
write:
4 h 22 min
